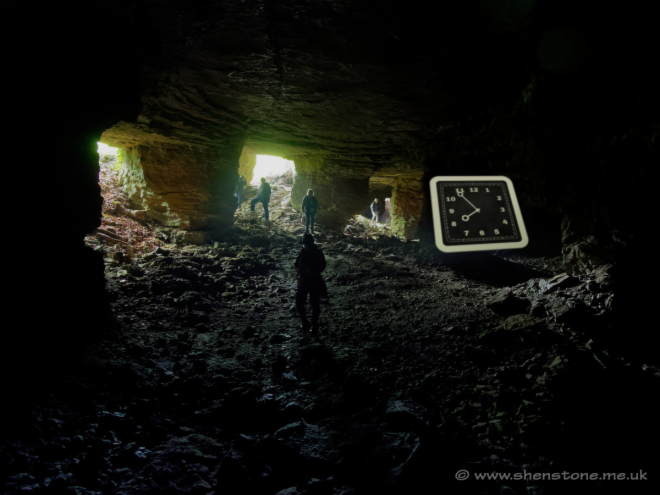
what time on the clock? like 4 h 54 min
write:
7 h 54 min
